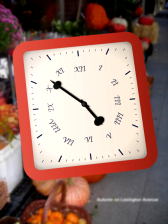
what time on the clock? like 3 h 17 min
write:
4 h 52 min
